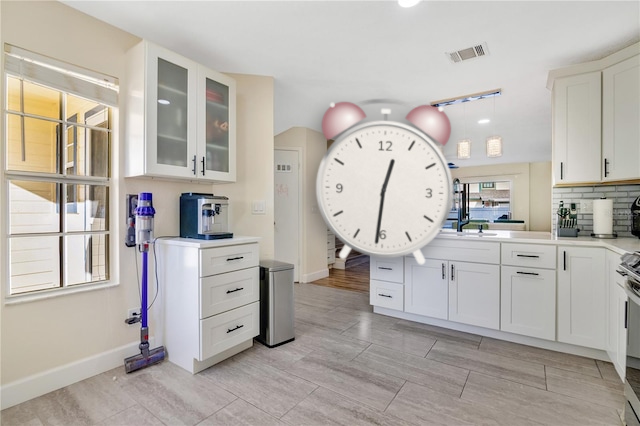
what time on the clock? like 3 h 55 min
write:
12 h 31 min
